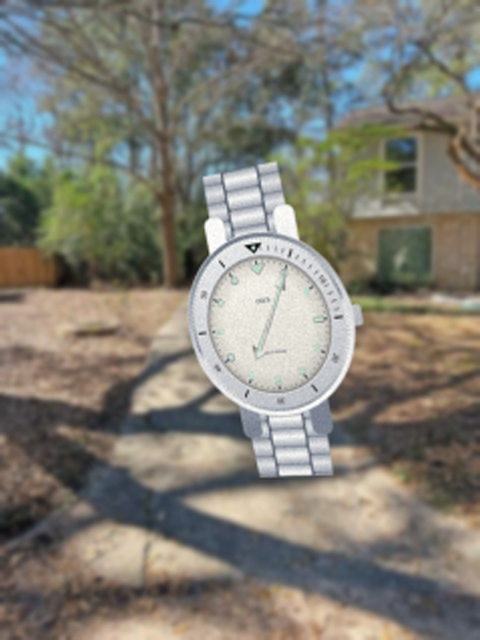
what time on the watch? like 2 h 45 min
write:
7 h 05 min
